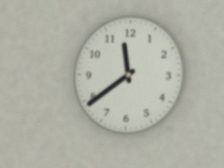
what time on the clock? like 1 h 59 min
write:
11 h 39 min
